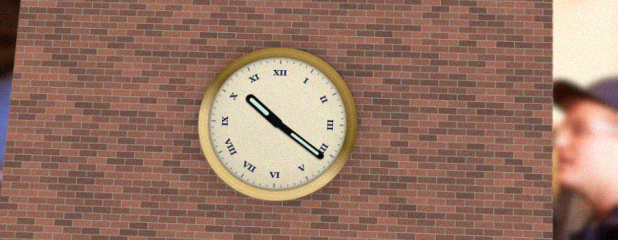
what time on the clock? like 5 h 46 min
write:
10 h 21 min
